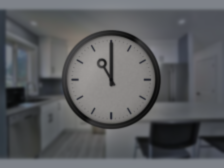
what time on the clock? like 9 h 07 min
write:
11 h 00 min
